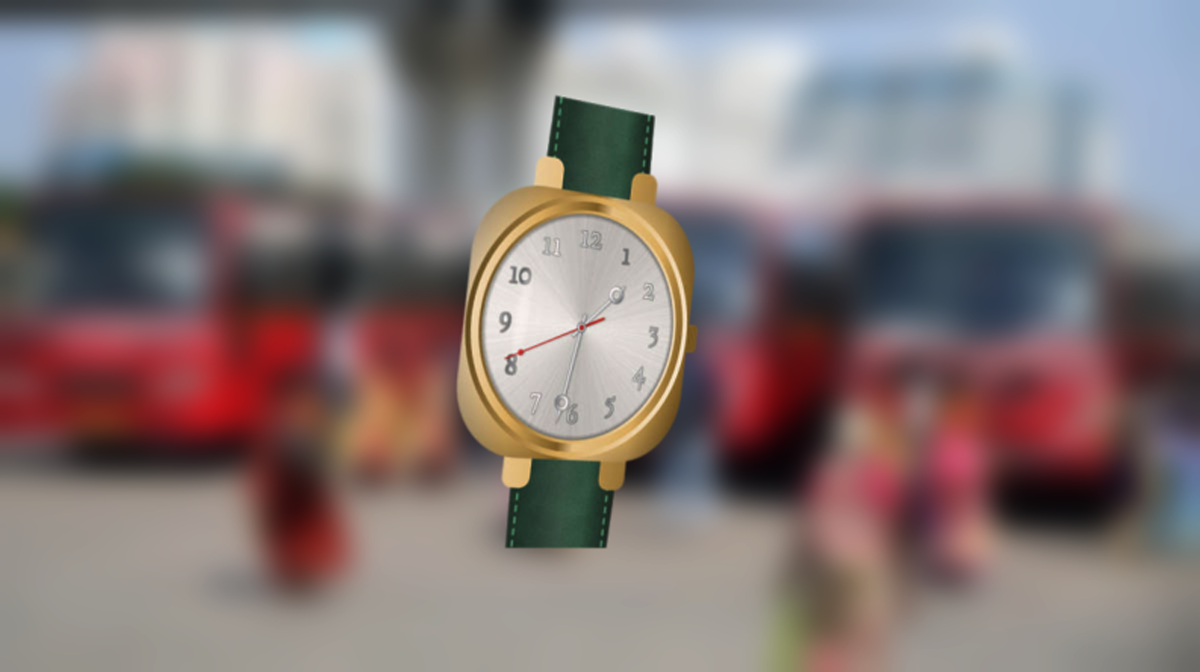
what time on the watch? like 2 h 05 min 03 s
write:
1 h 31 min 41 s
